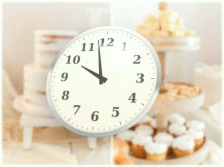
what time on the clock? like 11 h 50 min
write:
9 h 58 min
